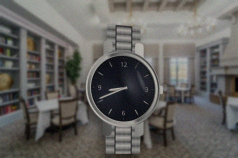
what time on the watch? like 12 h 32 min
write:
8 h 41 min
